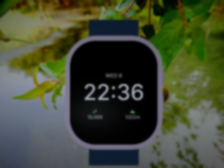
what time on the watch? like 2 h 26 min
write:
22 h 36 min
